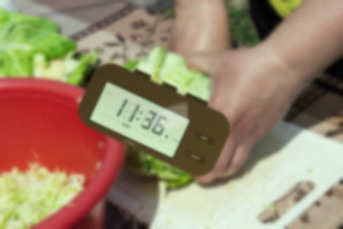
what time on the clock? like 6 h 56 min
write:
11 h 36 min
